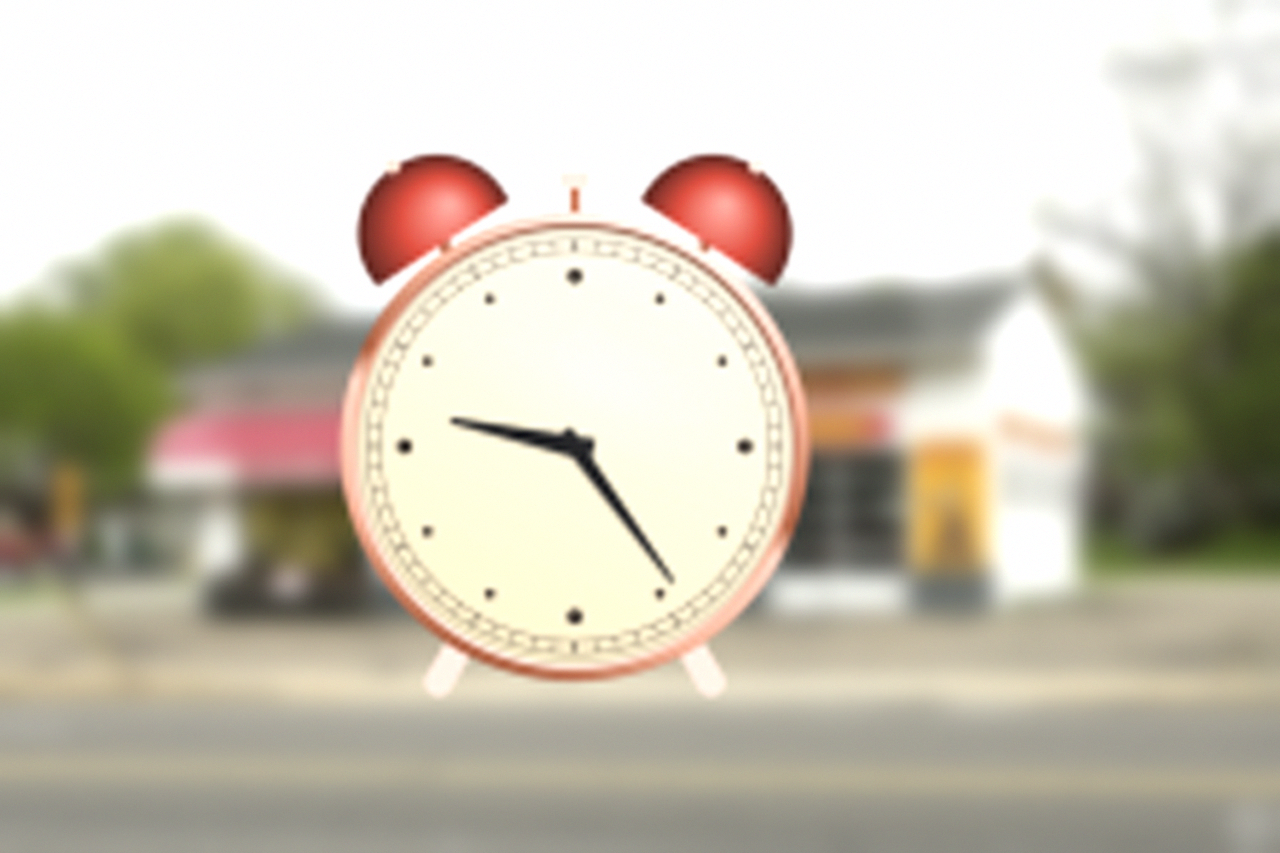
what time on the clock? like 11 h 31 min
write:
9 h 24 min
